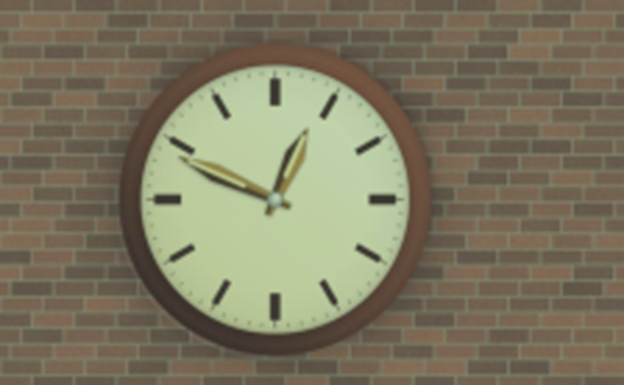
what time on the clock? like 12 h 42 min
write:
12 h 49 min
